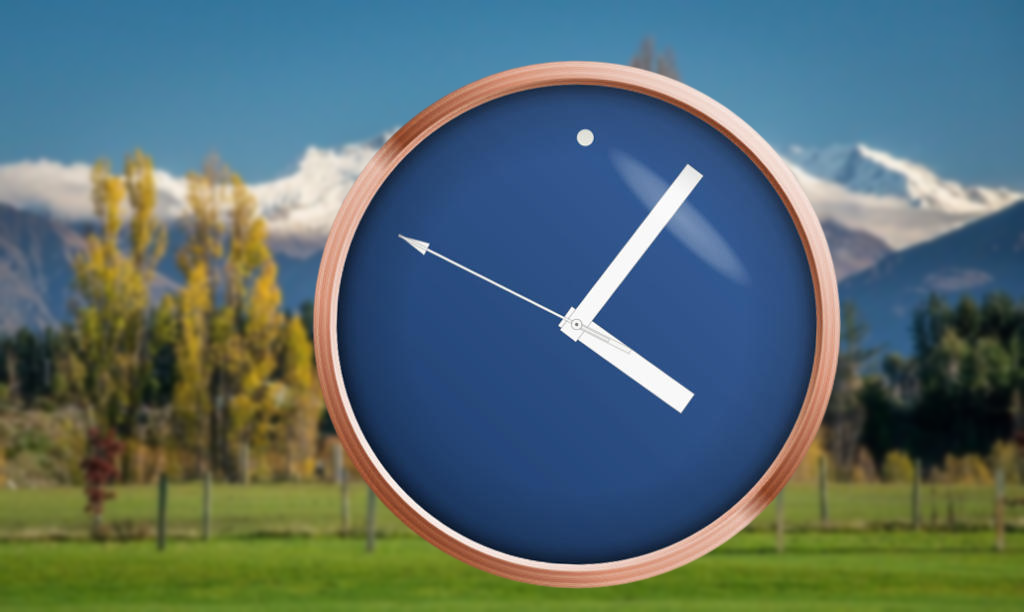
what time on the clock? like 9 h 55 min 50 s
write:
4 h 05 min 49 s
